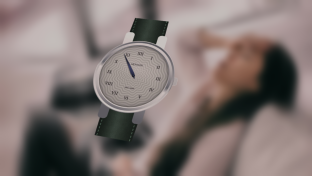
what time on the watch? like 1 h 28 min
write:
10 h 54 min
